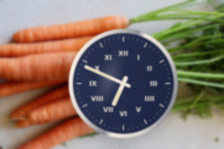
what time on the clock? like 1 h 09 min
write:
6 h 49 min
